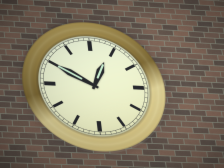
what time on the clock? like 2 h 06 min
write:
12 h 50 min
